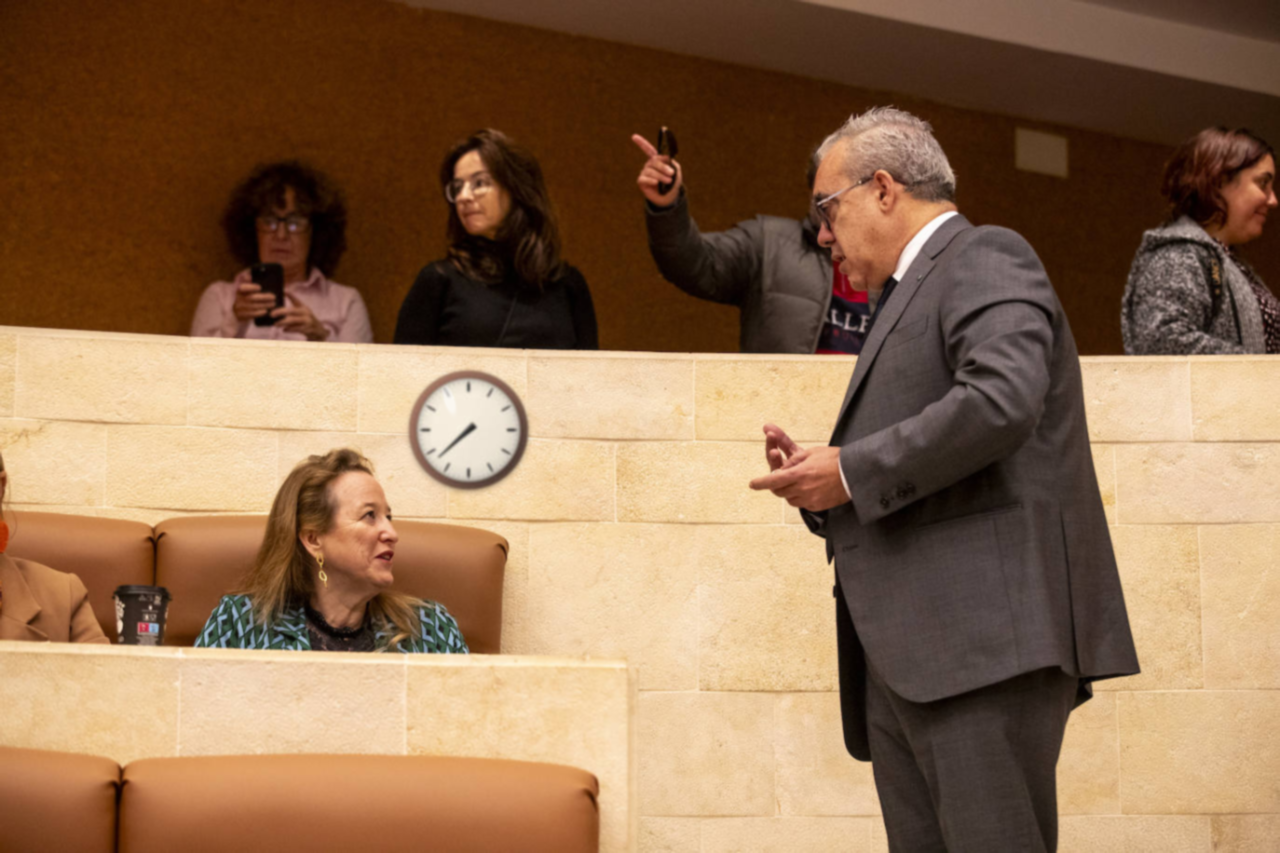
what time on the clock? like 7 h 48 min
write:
7 h 38 min
